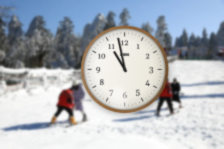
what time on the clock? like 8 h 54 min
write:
10 h 58 min
